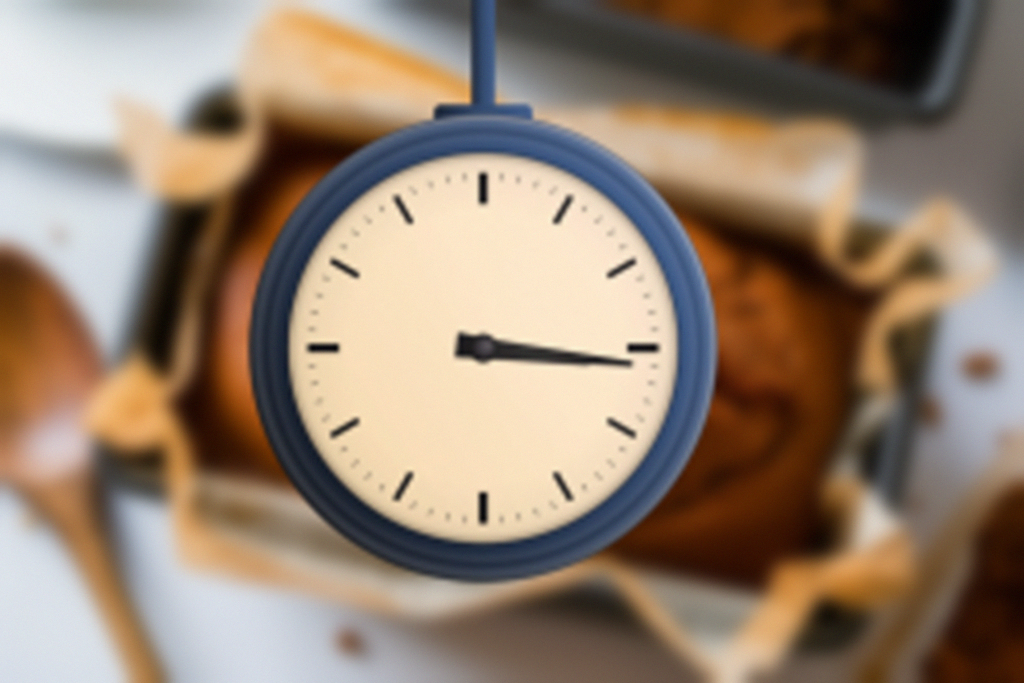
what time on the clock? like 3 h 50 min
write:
3 h 16 min
